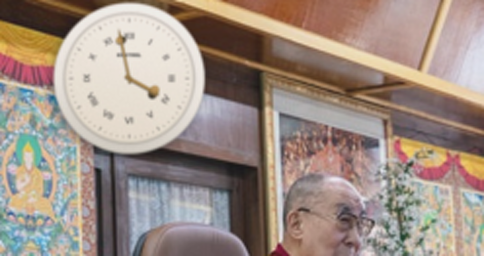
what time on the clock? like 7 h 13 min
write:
3 h 58 min
